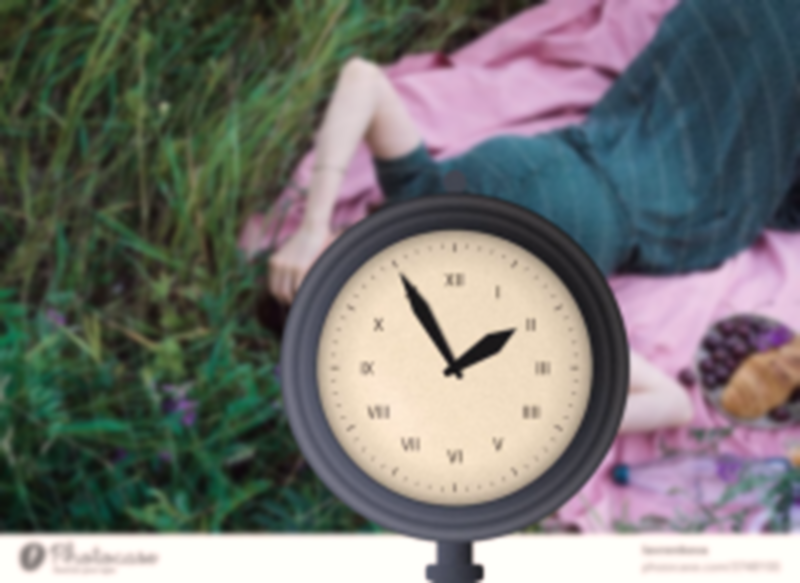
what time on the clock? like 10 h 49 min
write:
1 h 55 min
